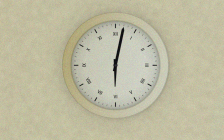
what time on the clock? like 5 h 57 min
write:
6 h 02 min
